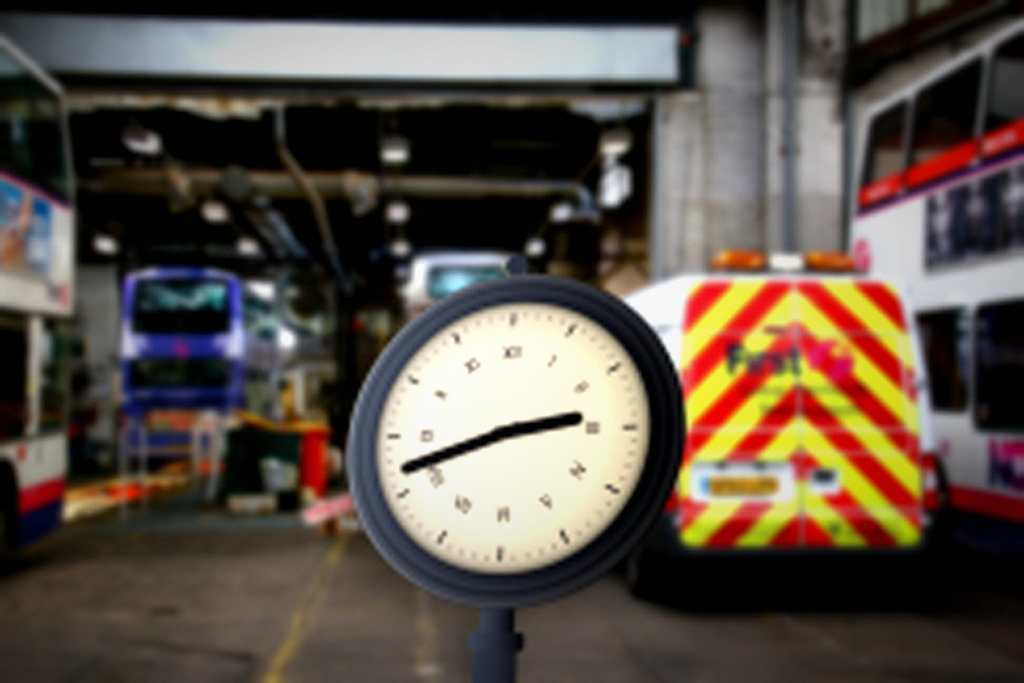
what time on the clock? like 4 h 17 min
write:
2 h 42 min
